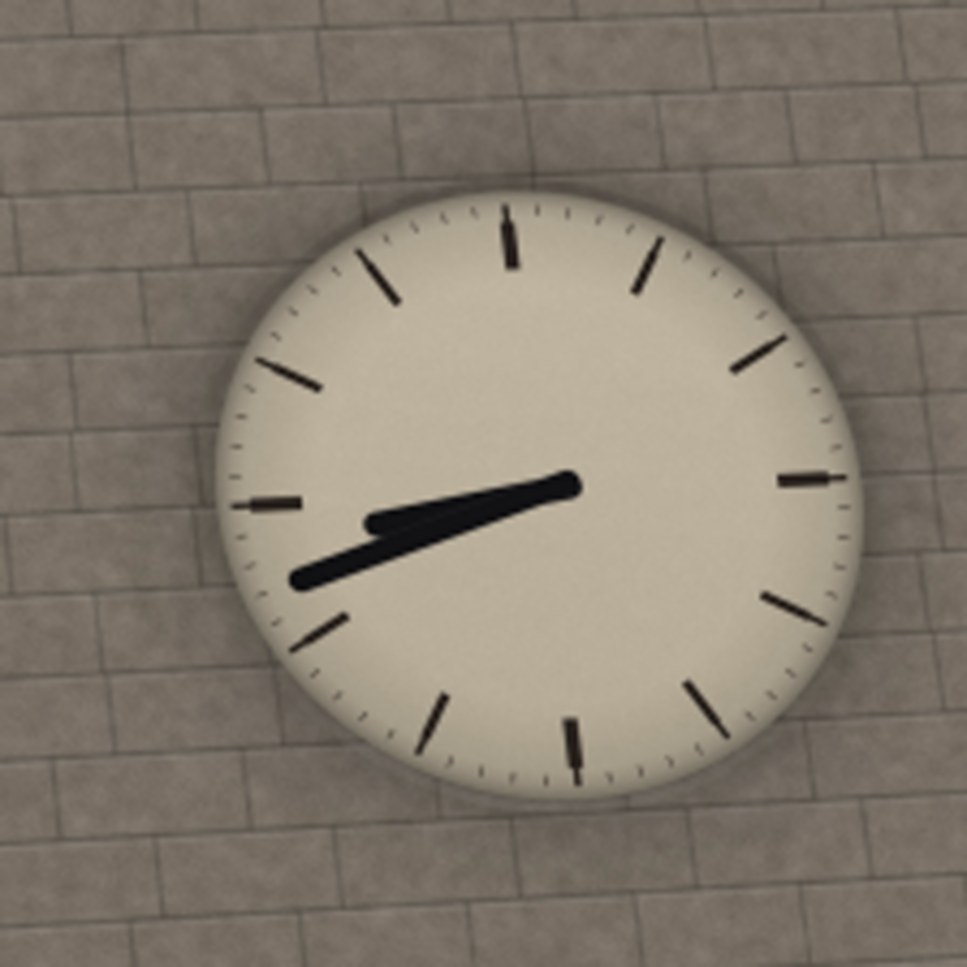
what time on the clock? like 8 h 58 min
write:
8 h 42 min
